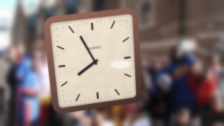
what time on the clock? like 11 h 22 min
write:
7 h 56 min
